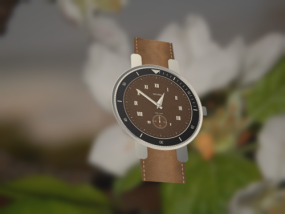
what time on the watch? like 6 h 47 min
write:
12 h 51 min
